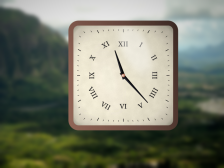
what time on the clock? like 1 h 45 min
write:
11 h 23 min
